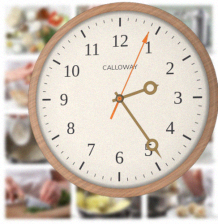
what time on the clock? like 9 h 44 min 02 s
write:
2 h 24 min 04 s
